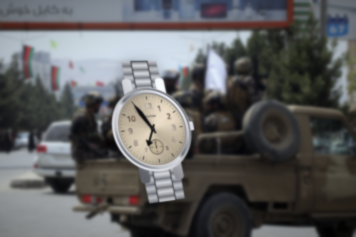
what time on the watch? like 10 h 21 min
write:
6 h 55 min
